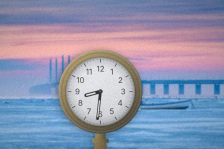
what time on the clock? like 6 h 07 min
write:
8 h 31 min
